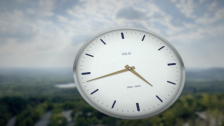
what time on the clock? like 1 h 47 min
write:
4 h 43 min
